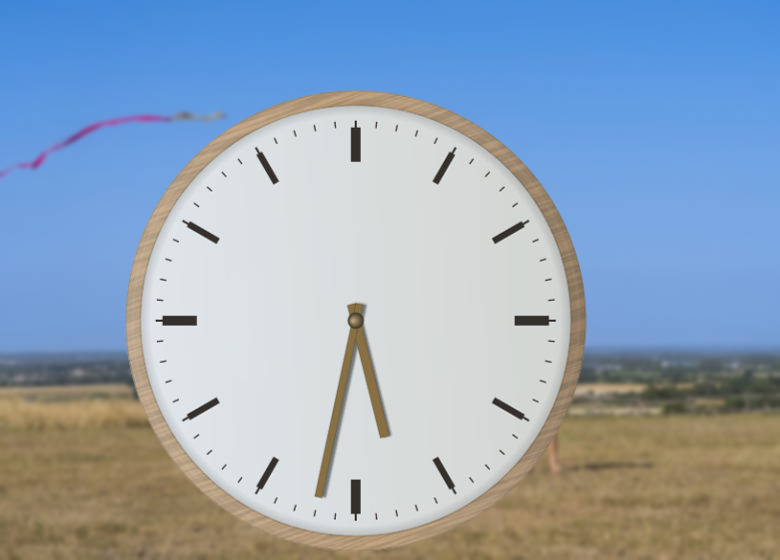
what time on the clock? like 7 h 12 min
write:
5 h 32 min
